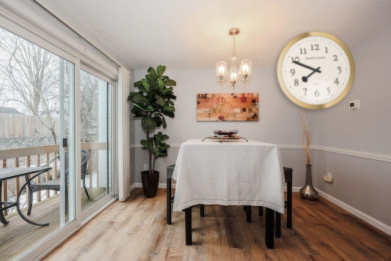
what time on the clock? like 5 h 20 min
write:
7 h 49 min
